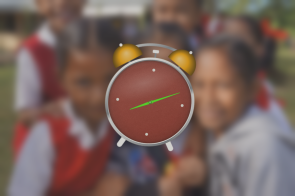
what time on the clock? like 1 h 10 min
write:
8 h 11 min
